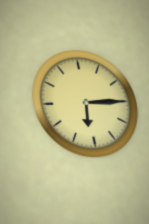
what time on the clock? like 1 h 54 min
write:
6 h 15 min
